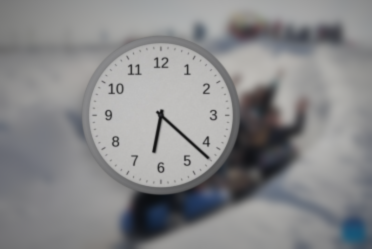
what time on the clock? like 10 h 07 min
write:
6 h 22 min
